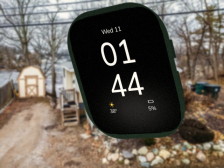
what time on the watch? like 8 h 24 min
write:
1 h 44 min
